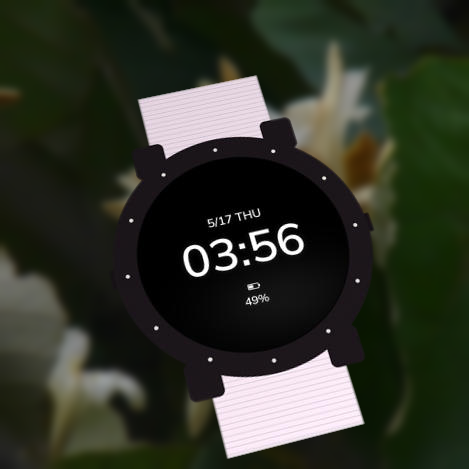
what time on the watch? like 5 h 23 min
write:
3 h 56 min
